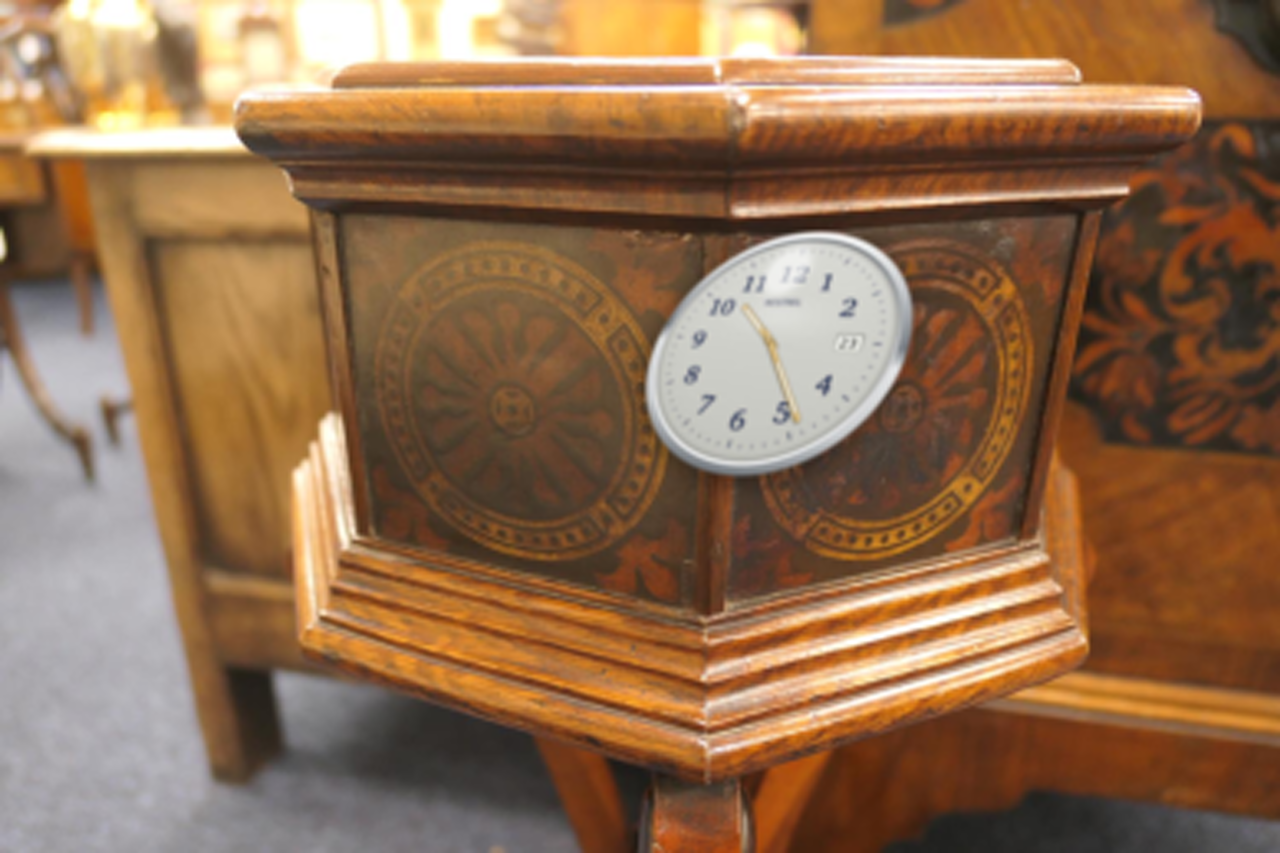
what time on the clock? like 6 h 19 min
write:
10 h 24 min
